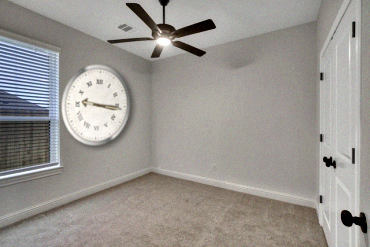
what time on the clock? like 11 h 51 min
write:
9 h 16 min
